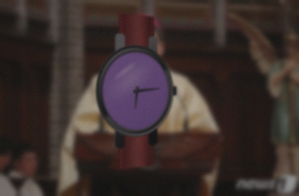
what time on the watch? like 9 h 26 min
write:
6 h 14 min
